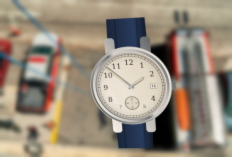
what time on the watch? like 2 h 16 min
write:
1 h 52 min
